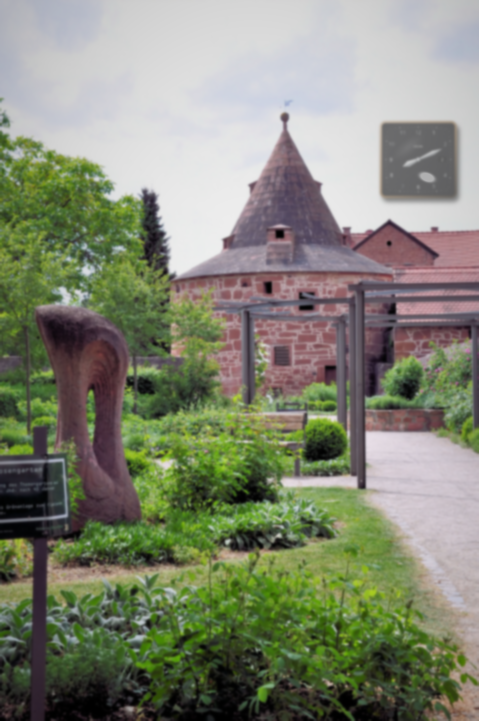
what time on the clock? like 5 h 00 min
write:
8 h 11 min
